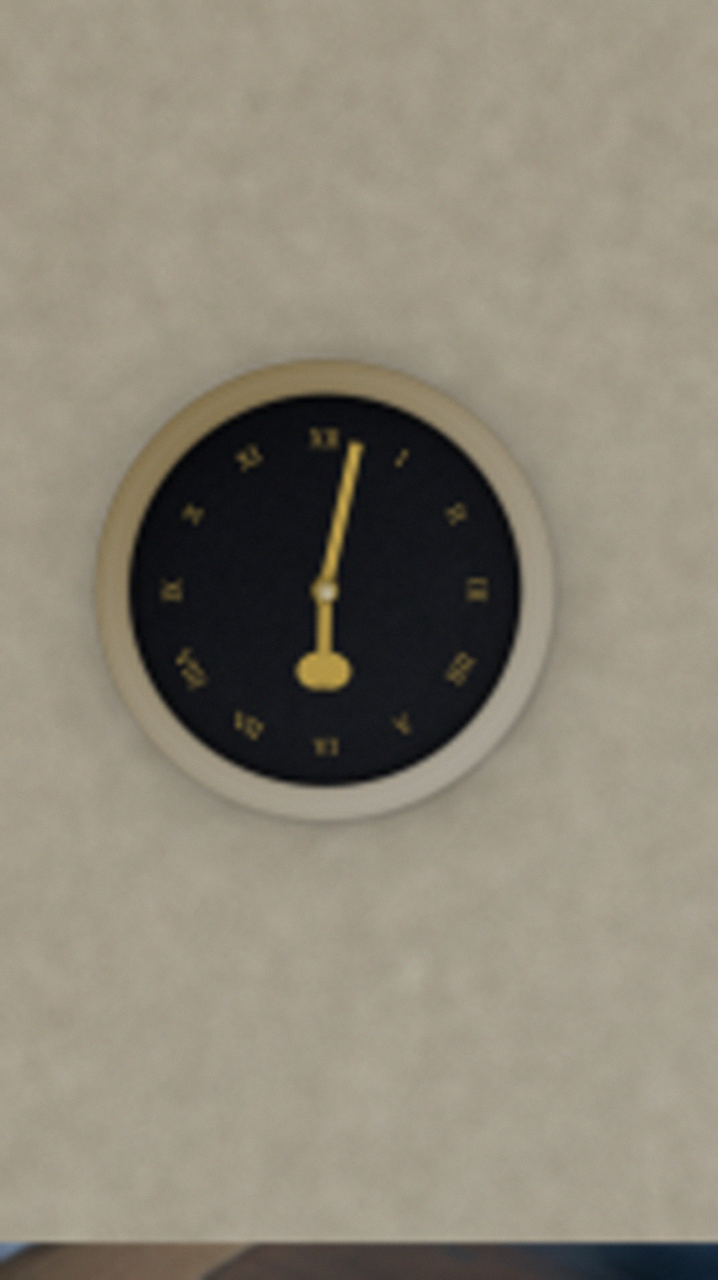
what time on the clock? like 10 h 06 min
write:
6 h 02 min
